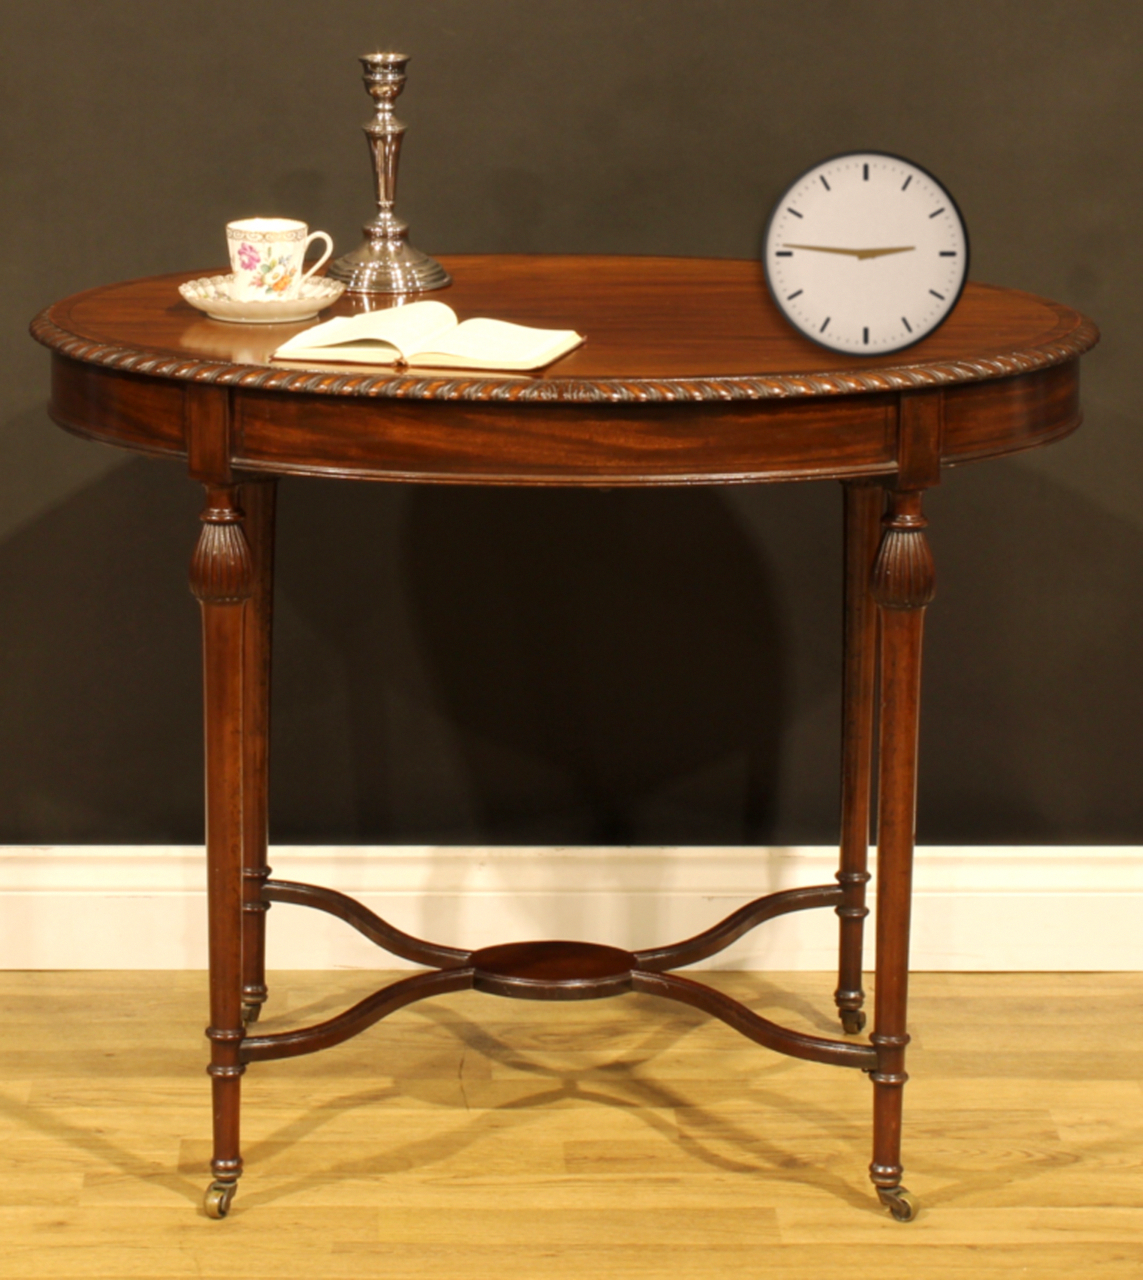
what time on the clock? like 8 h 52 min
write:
2 h 46 min
